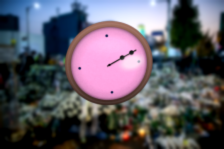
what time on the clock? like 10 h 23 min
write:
2 h 11 min
